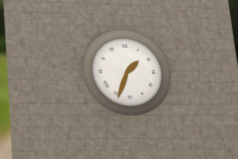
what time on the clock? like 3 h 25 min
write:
1 h 34 min
